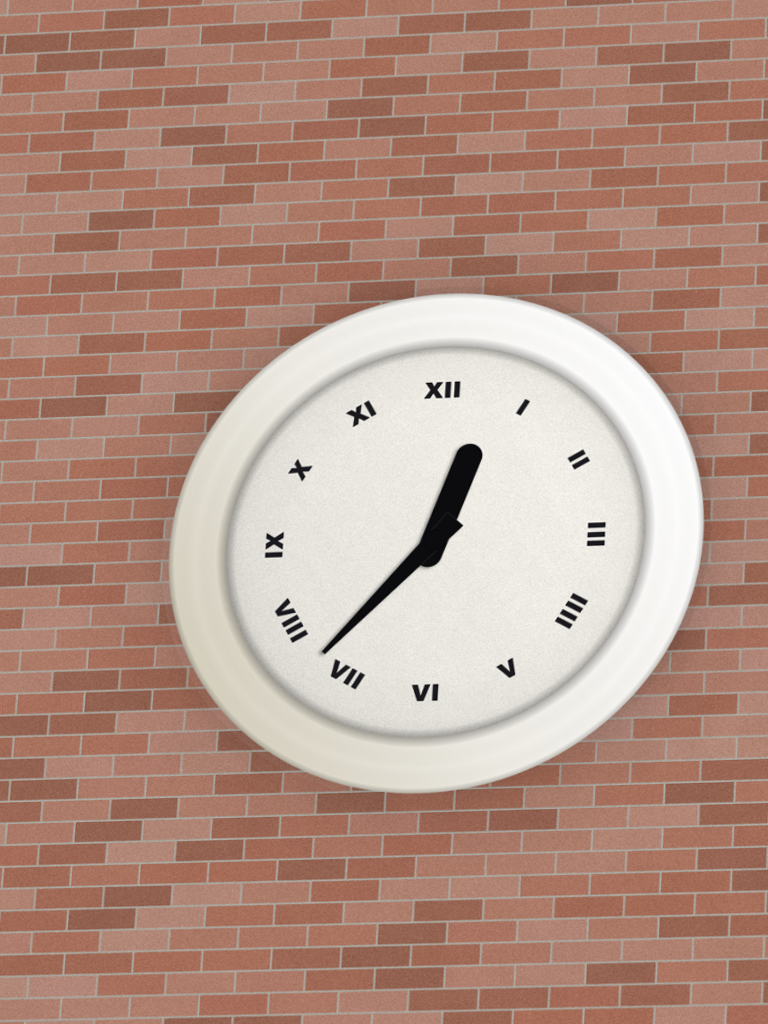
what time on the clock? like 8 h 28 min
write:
12 h 37 min
